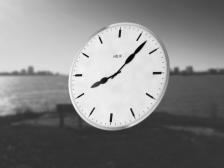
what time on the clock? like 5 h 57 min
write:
8 h 07 min
